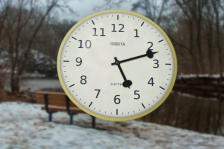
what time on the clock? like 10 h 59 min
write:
5 h 12 min
